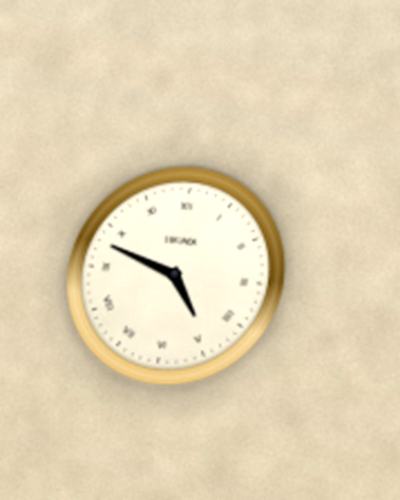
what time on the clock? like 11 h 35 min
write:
4 h 48 min
